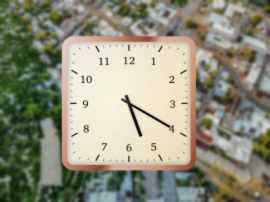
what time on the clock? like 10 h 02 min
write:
5 h 20 min
